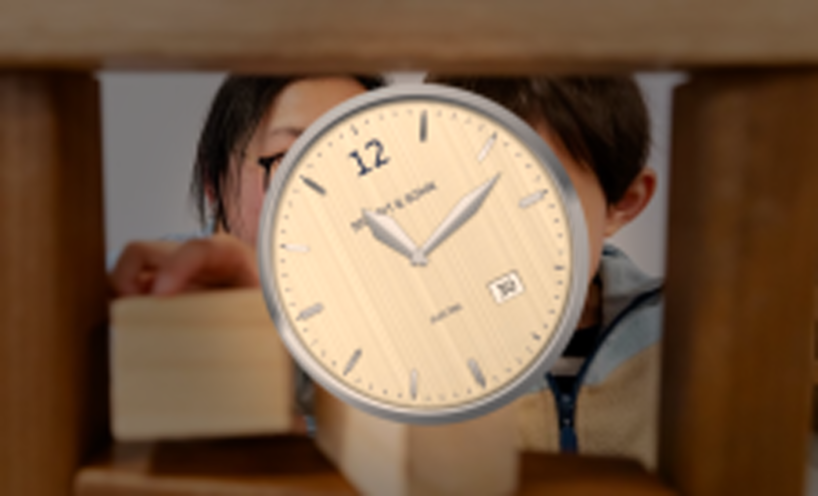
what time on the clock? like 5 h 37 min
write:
11 h 12 min
